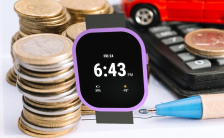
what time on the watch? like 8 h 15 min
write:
6 h 43 min
